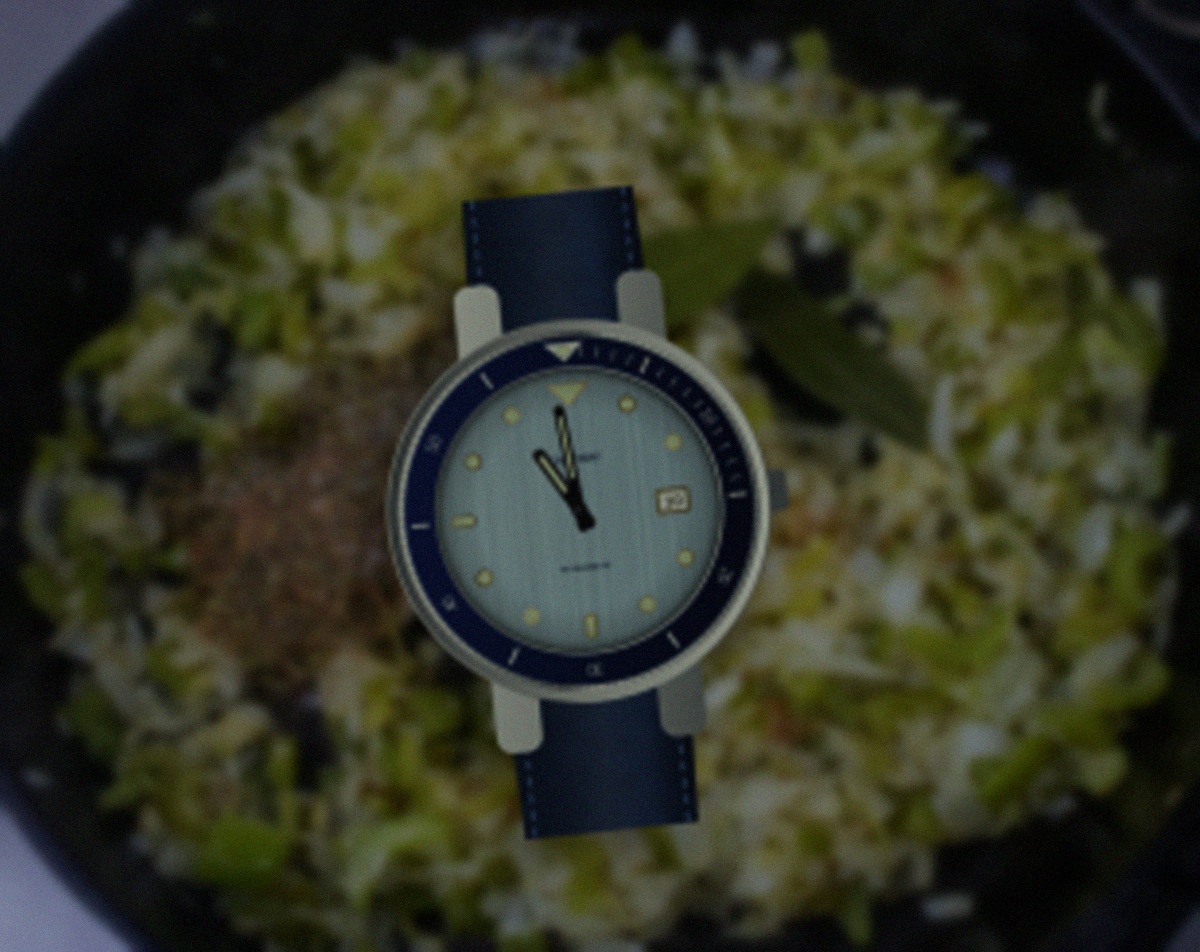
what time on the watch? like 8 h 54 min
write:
10 h 59 min
